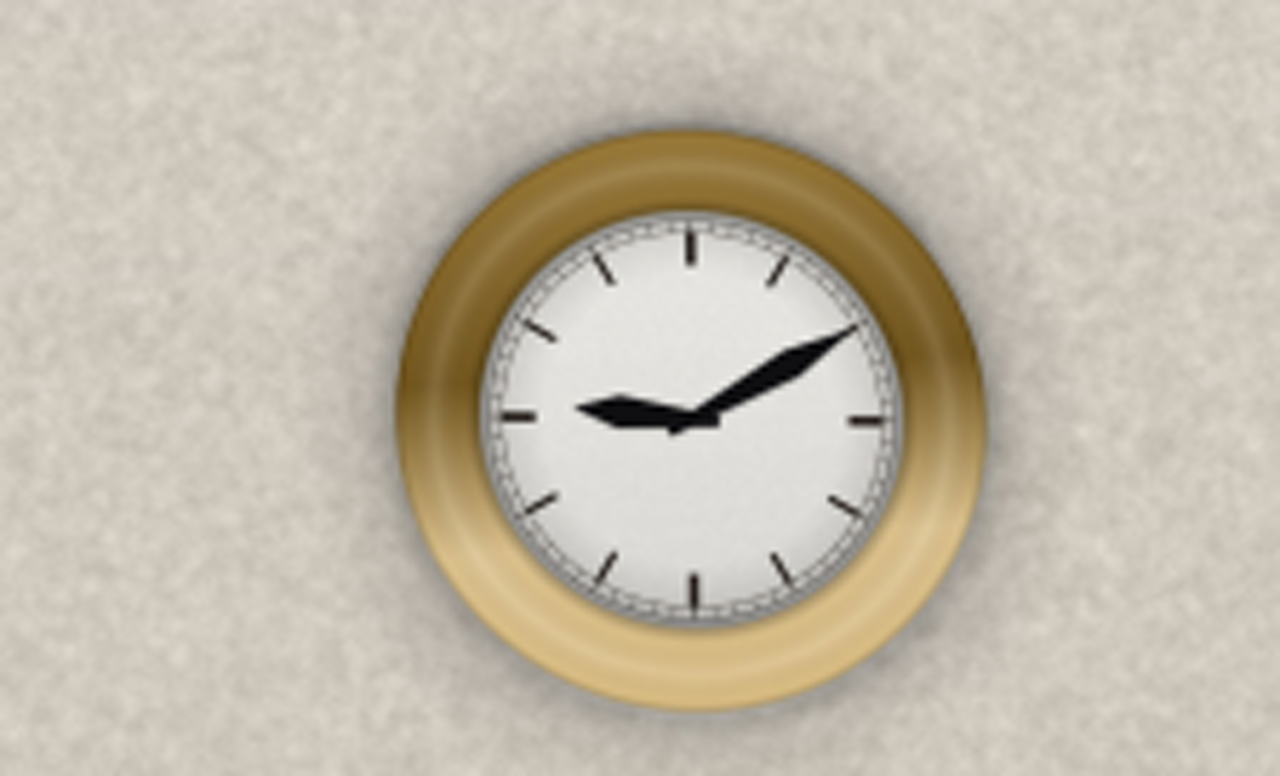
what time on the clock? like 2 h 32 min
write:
9 h 10 min
